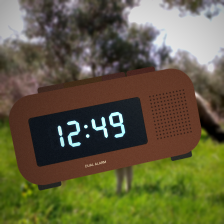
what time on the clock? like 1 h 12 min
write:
12 h 49 min
